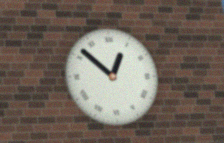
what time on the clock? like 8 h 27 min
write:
12 h 52 min
